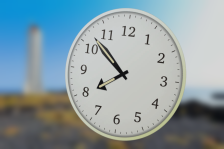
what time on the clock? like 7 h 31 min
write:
7 h 52 min
